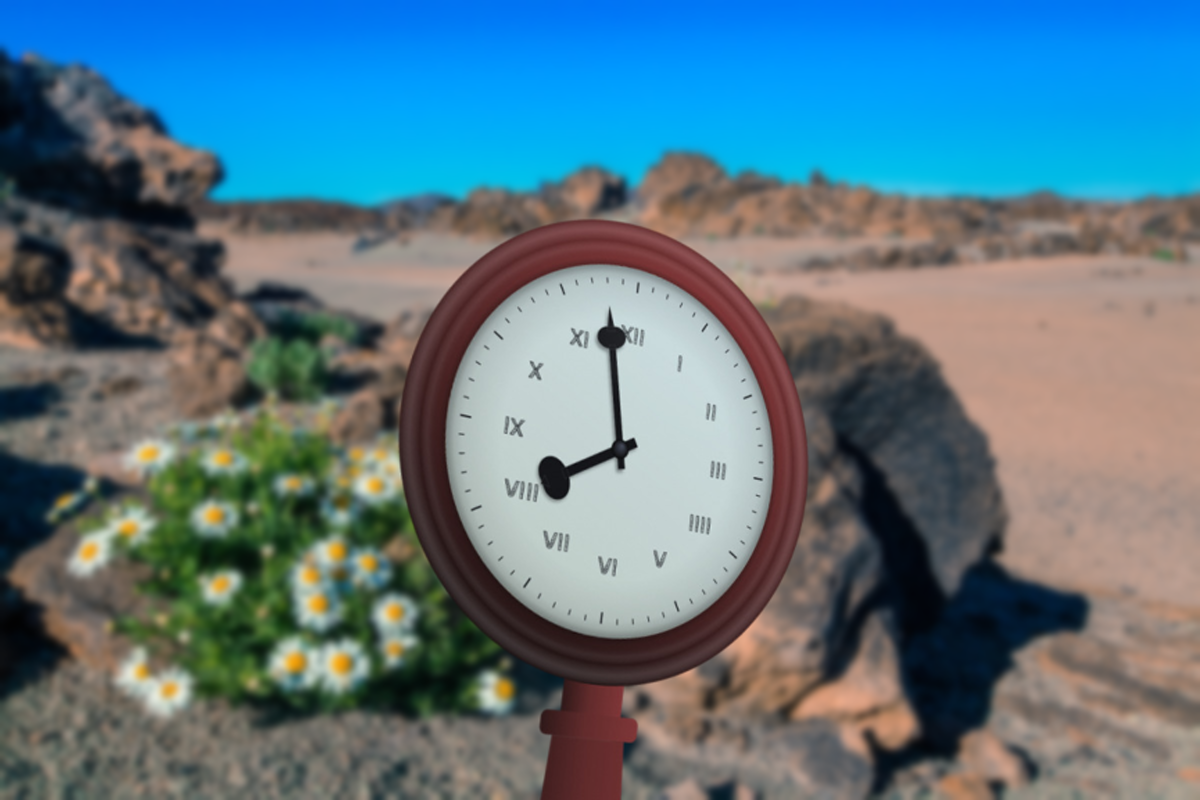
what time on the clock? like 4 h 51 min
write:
7 h 58 min
